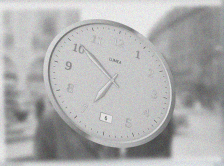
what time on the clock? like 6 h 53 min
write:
6 h 51 min
